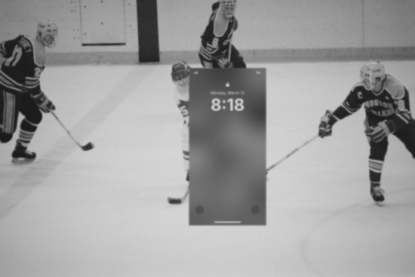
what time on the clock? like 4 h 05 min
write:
8 h 18 min
